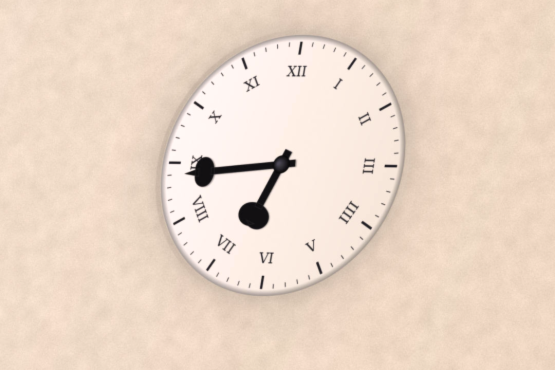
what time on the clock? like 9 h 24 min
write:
6 h 44 min
